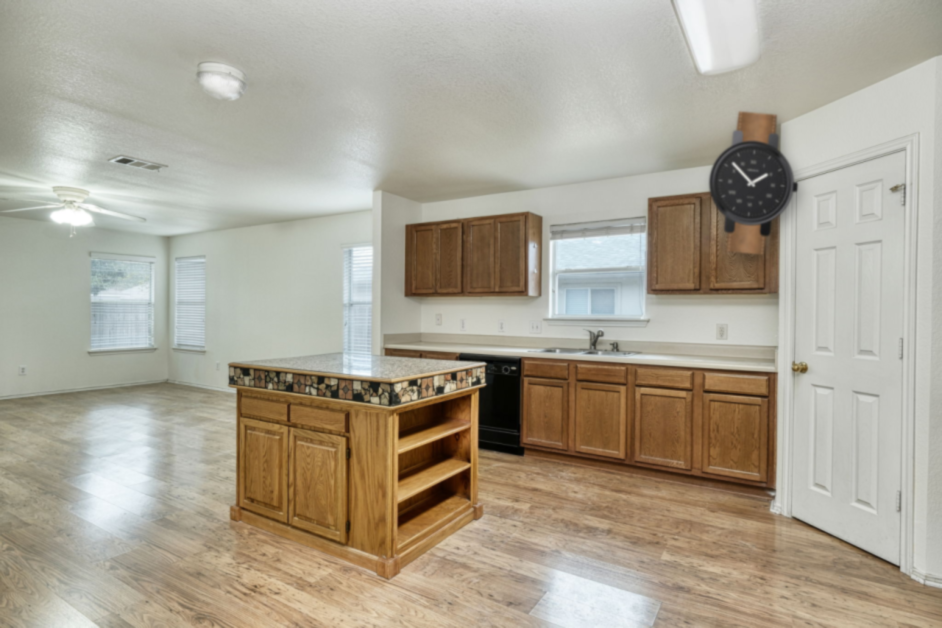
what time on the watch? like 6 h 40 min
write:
1 h 52 min
